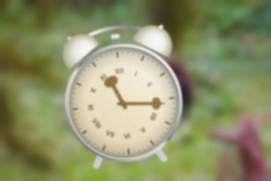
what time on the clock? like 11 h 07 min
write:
11 h 16 min
